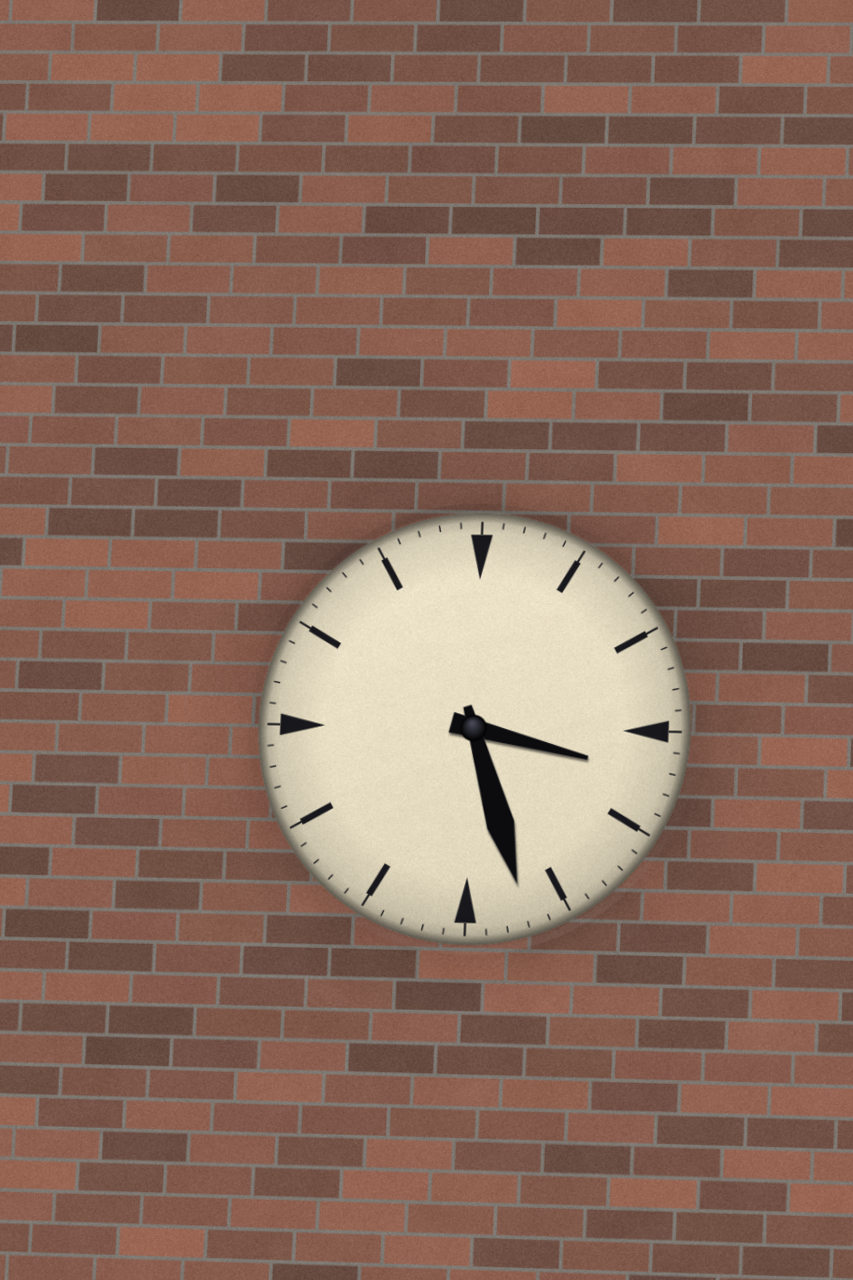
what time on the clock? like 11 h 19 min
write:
3 h 27 min
